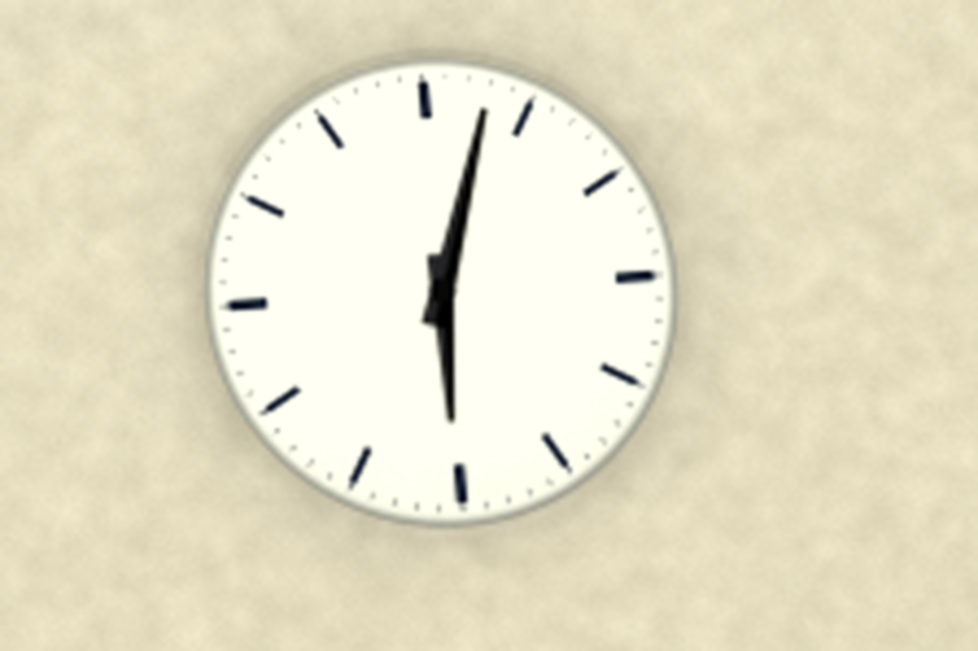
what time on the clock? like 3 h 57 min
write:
6 h 03 min
